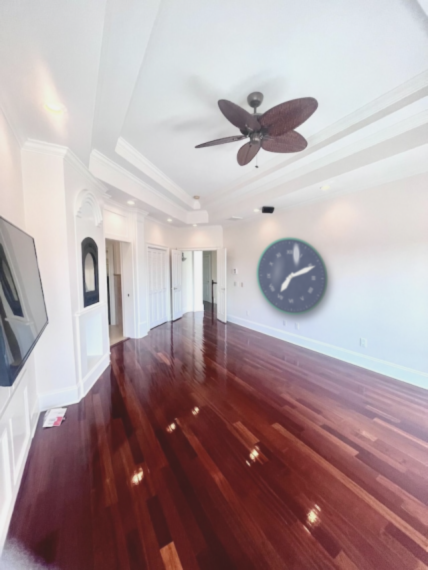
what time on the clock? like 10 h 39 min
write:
7 h 11 min
